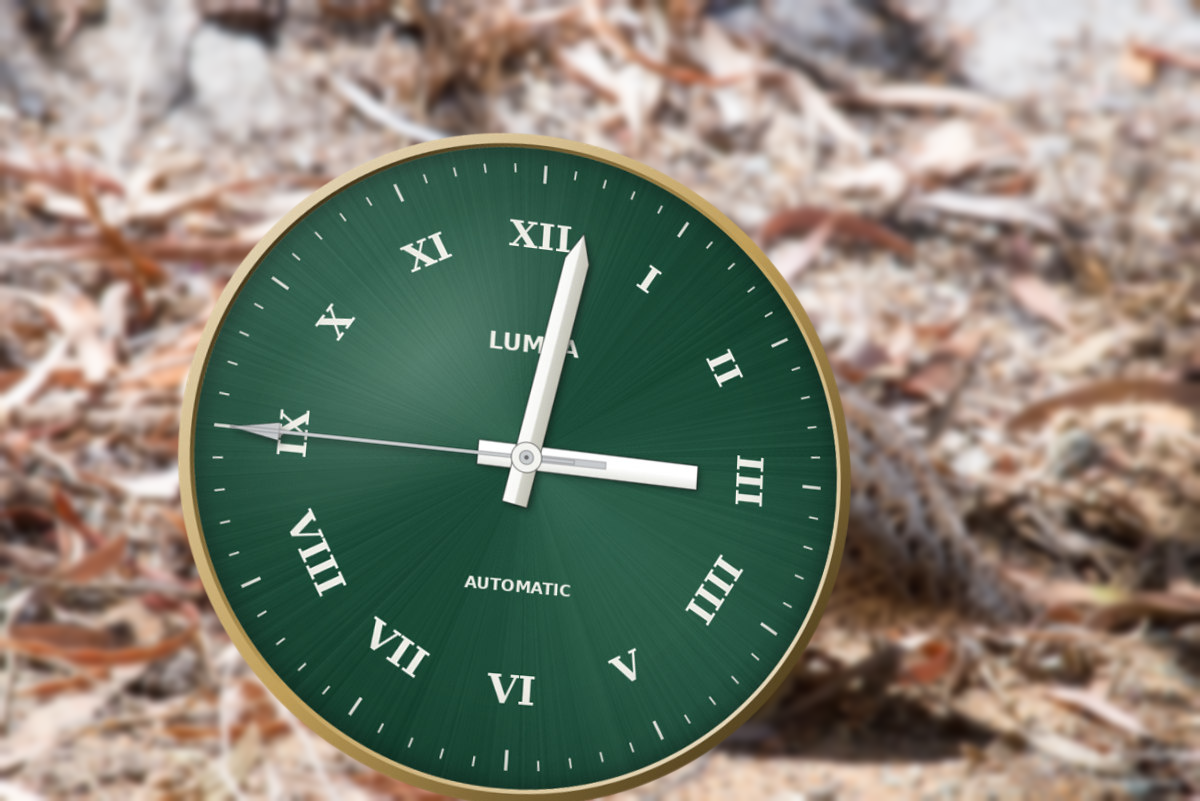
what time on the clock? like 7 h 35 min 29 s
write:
3 h 01 min 45 s
